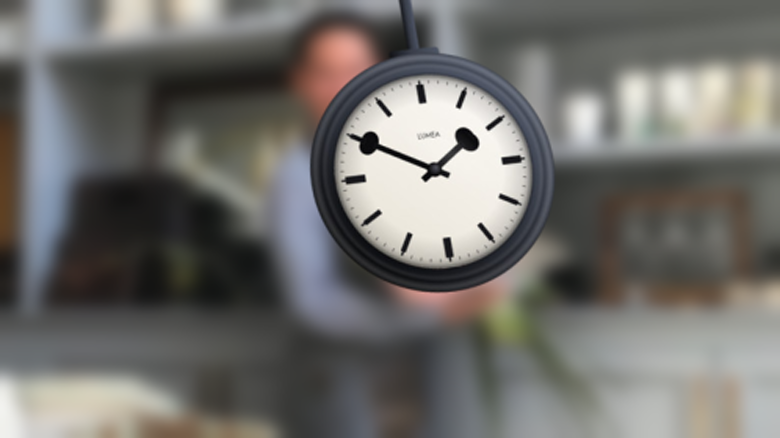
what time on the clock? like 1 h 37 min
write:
1 h 50 min
